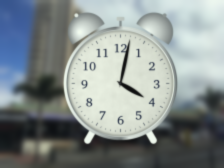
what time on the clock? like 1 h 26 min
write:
4 h 02 min
